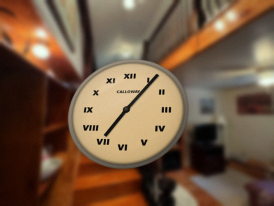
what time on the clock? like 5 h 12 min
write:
7 h 06 min
